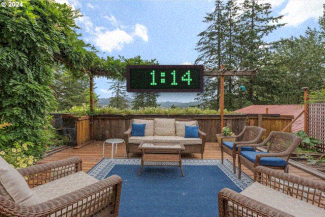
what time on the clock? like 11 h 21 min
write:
1 h 14 min
